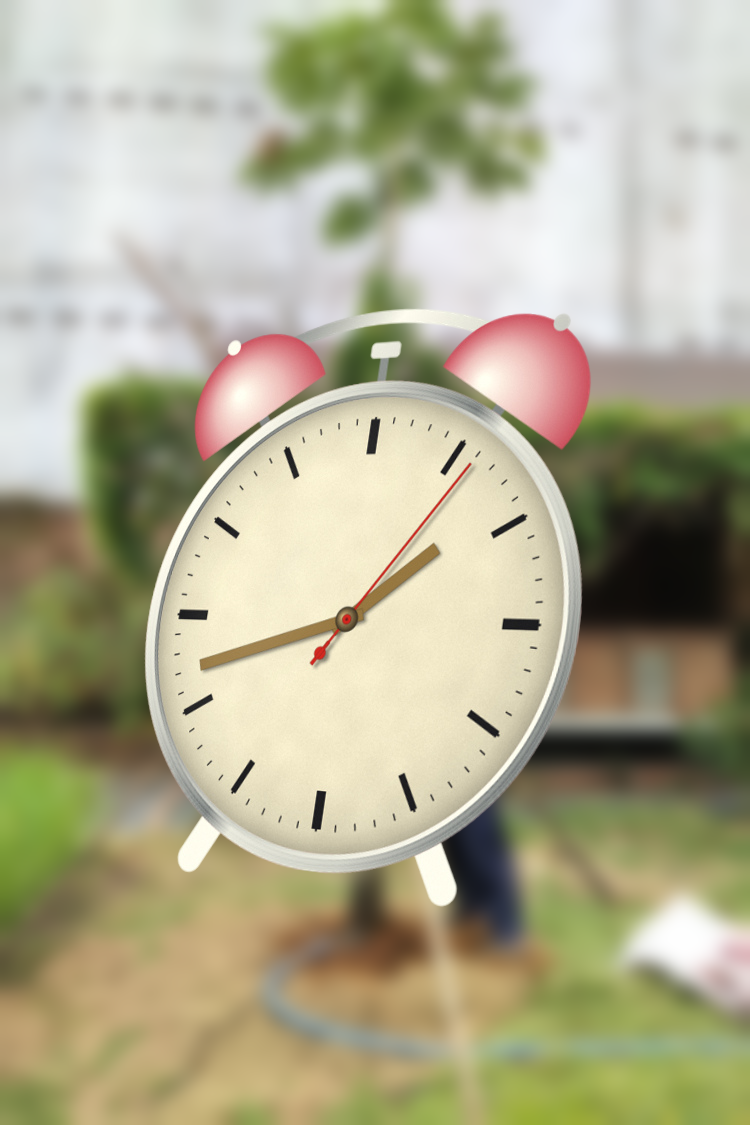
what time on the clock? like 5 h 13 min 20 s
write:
1 h 42 min 06 s
